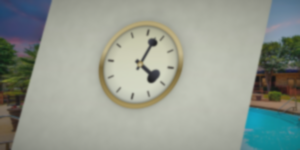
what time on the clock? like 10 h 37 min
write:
4 h 03 min
